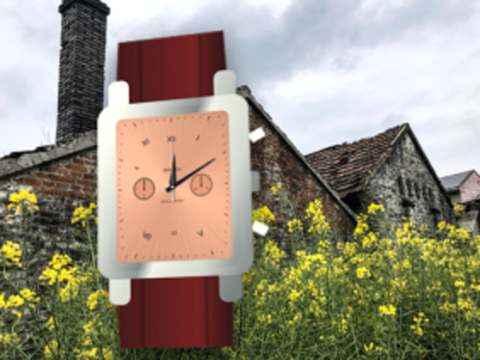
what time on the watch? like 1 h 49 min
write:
12 h 10 min
